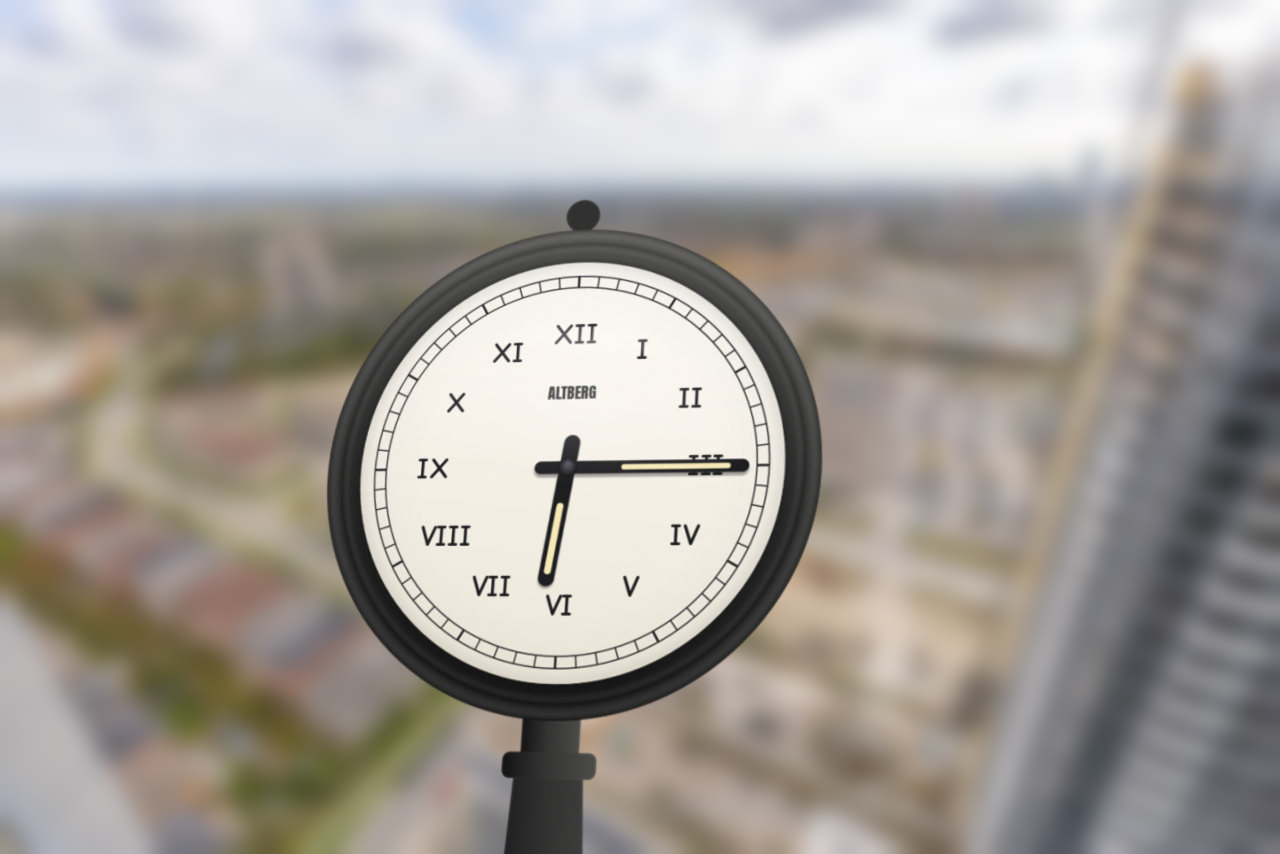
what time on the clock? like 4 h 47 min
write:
6 h 15 min
